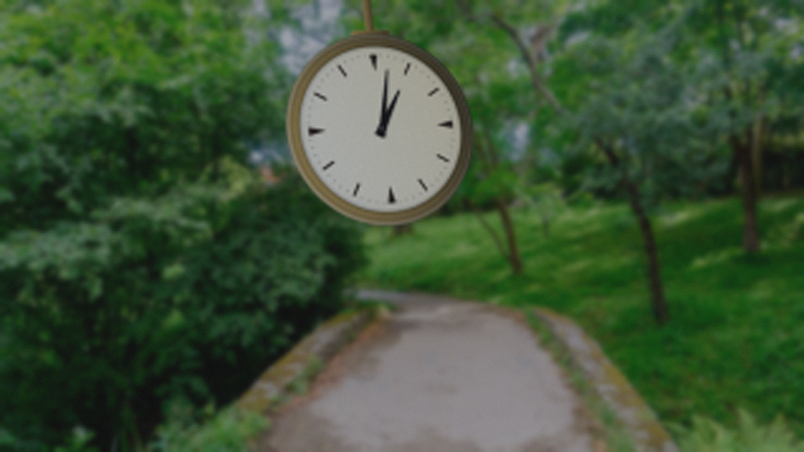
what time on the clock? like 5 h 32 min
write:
1 h 02 min
